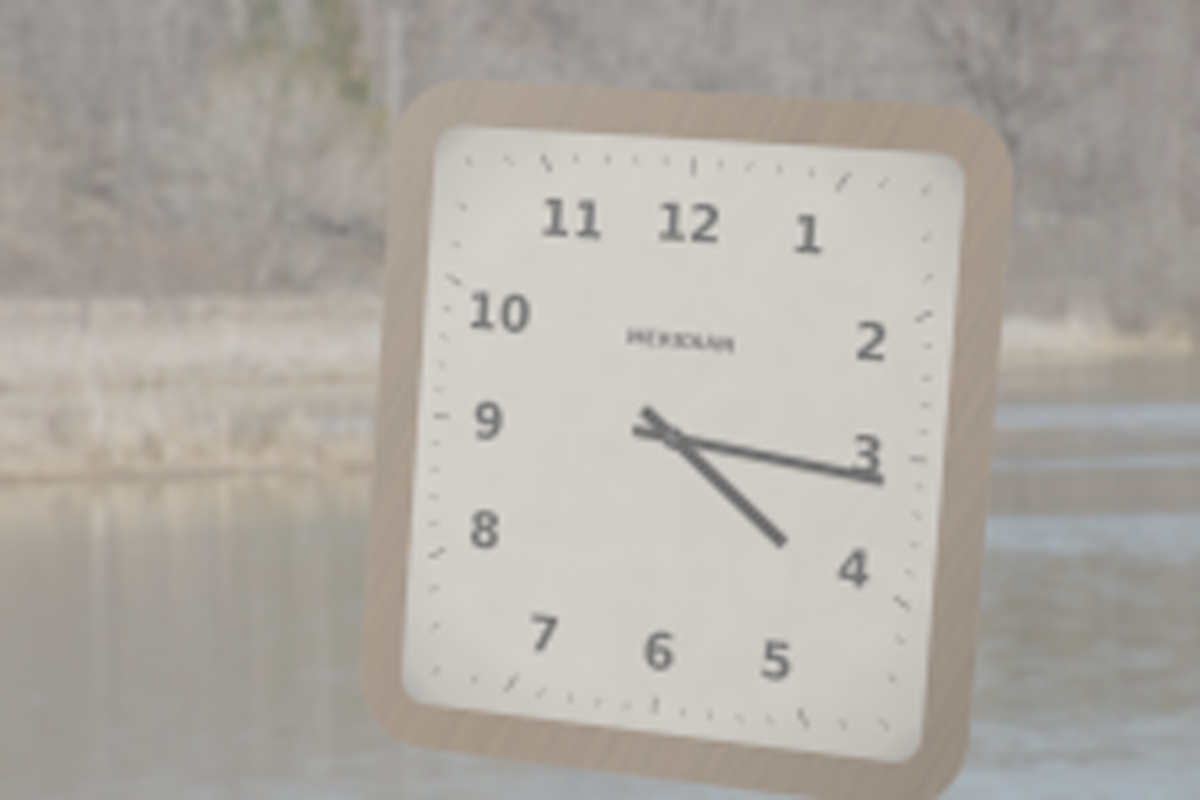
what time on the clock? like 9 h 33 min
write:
4 h 16 min
